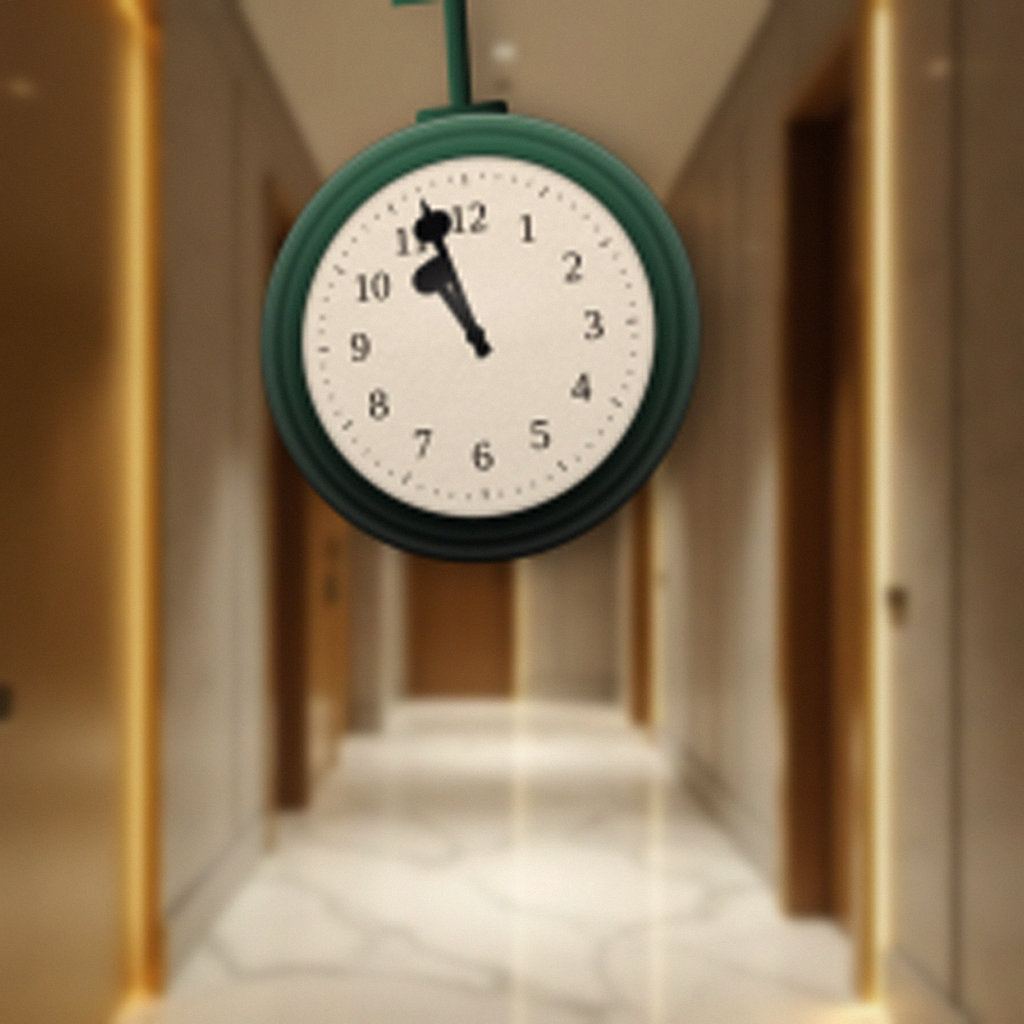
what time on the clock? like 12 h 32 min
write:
10 h 57 min
